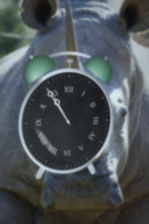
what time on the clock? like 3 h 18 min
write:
10 h 54 min
